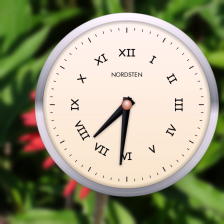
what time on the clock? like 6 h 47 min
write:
7 h 31 min
